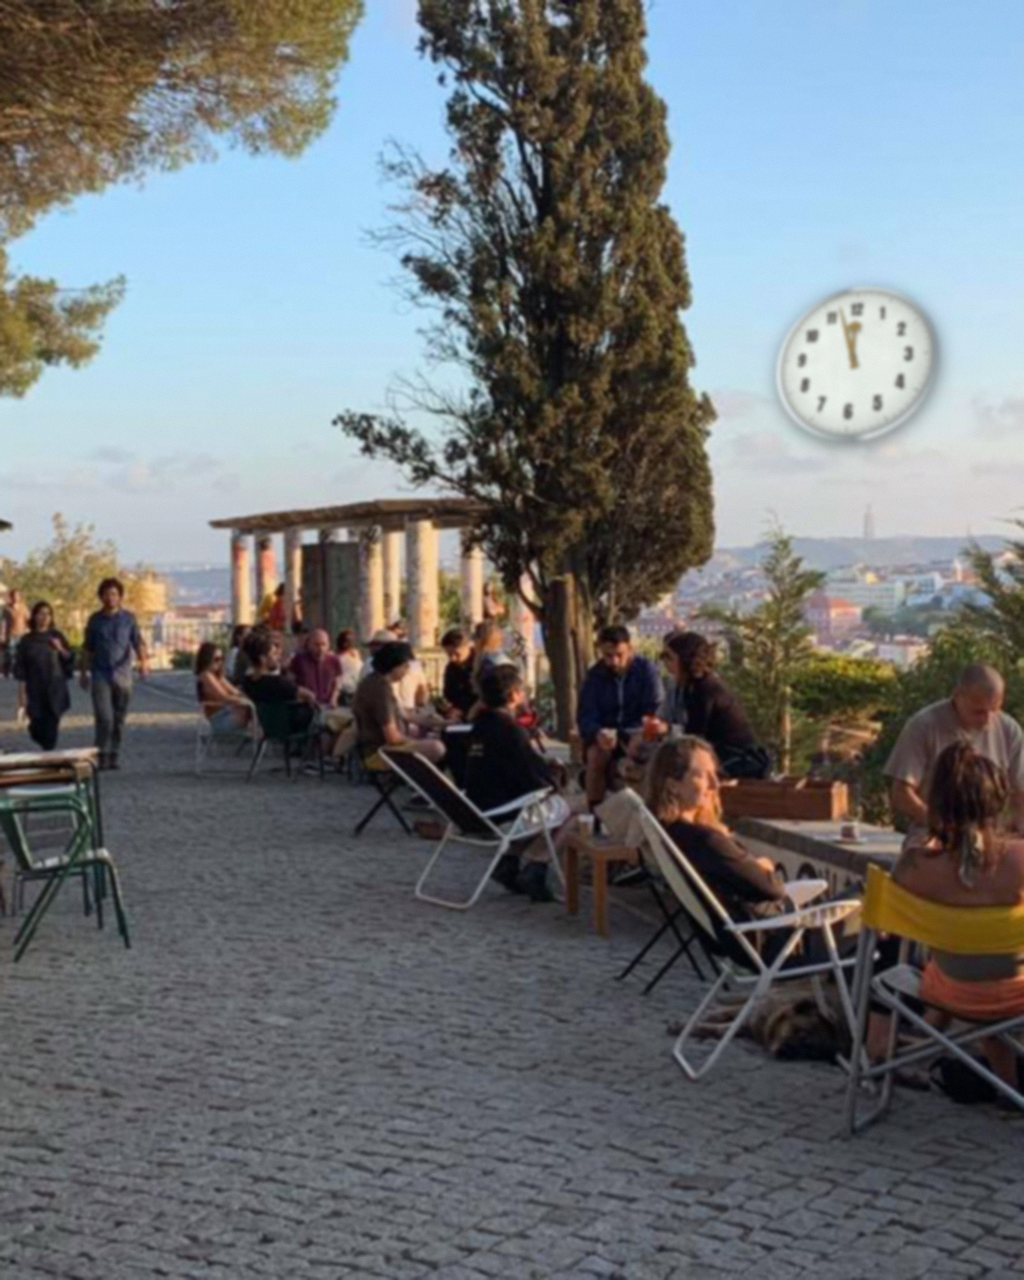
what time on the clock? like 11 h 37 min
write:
11 h 57 min
